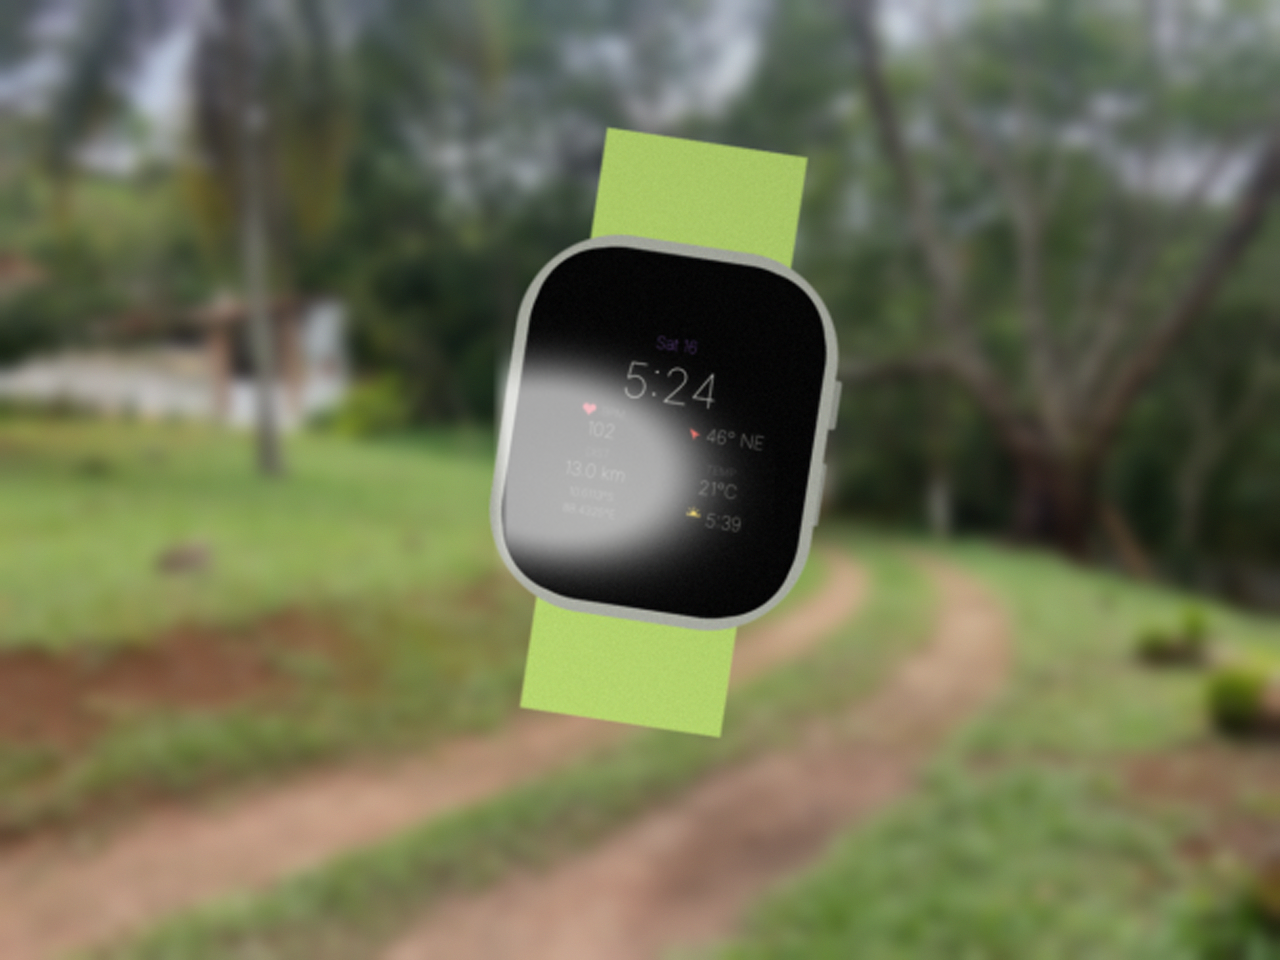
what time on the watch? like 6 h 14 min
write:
5 h 24 min
